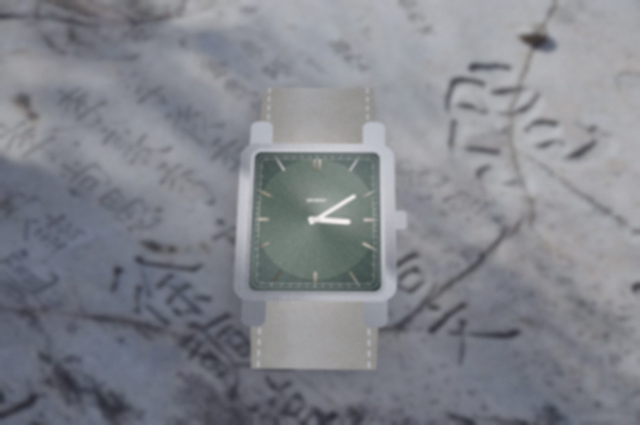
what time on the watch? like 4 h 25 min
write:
3 h 09 min
